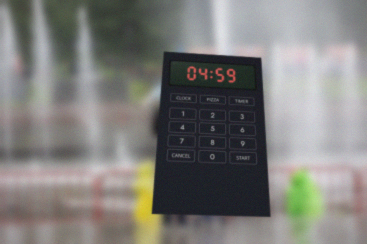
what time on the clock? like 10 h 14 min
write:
4 h 59 min
